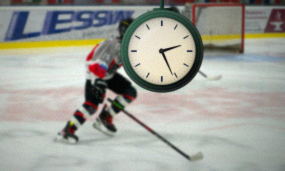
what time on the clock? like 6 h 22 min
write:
2 h 26 min
